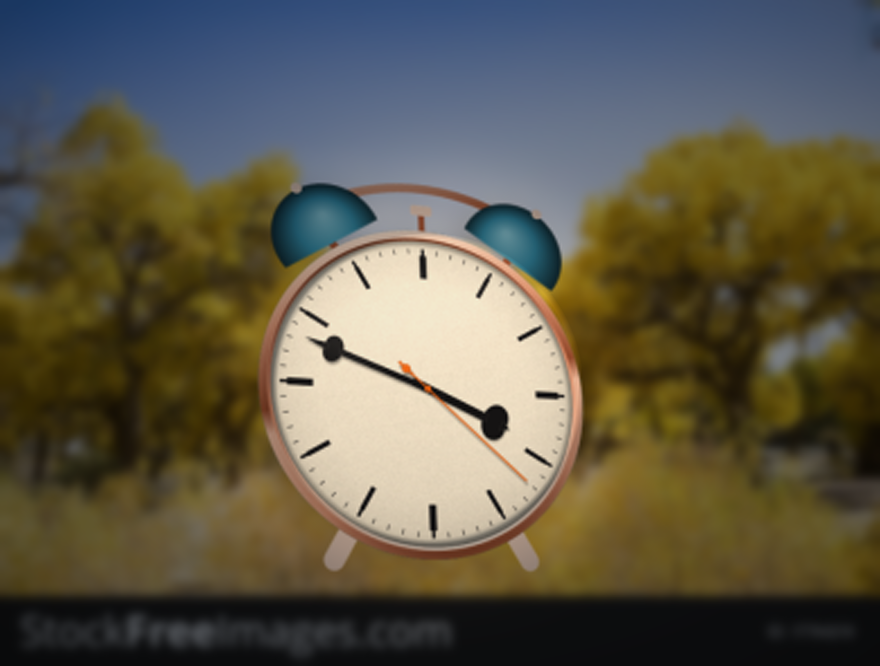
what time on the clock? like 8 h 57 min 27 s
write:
3 h 48 min 22 s
